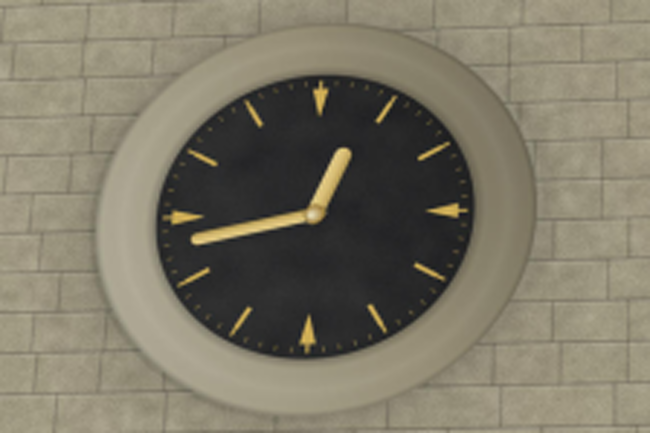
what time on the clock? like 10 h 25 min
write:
12 h 43 min
